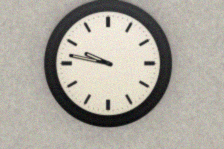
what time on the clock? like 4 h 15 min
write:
9 h 47 min
